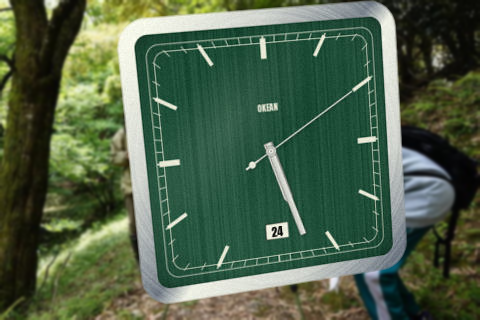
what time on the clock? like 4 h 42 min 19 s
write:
5 h 27 min 10 s
